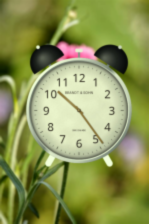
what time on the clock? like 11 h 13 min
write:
10 h 24 min
